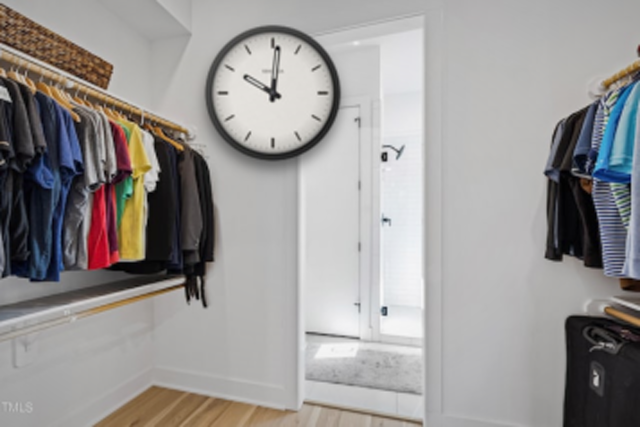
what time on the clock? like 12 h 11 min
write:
10 h 01 min
